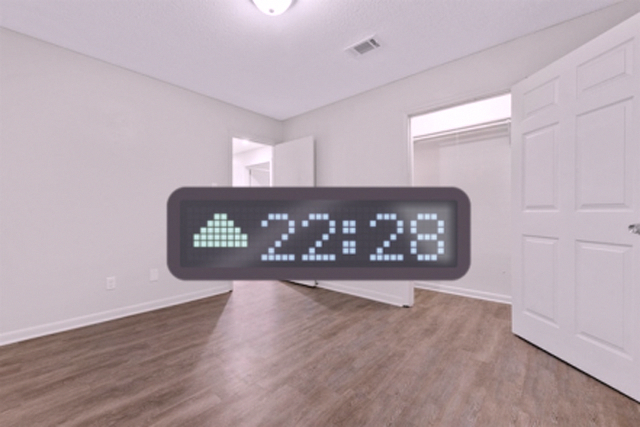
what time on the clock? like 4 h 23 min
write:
22 h 28 min
